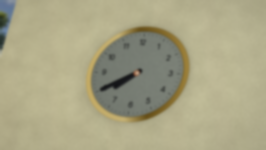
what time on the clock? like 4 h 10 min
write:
7 h 40 min
